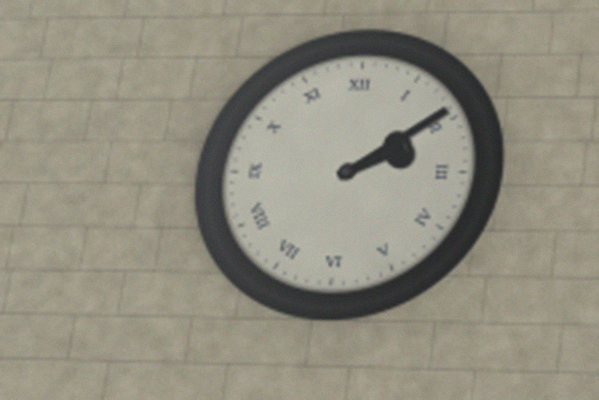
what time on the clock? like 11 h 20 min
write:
2 h 09 min
